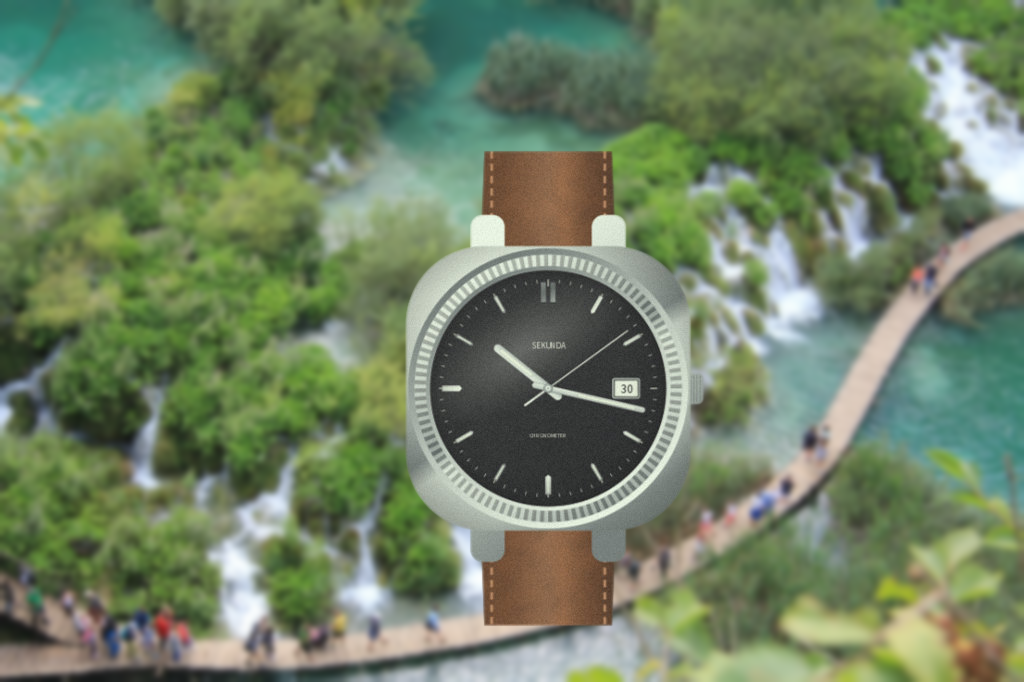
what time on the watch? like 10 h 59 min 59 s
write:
10 h 17 min 09 s
